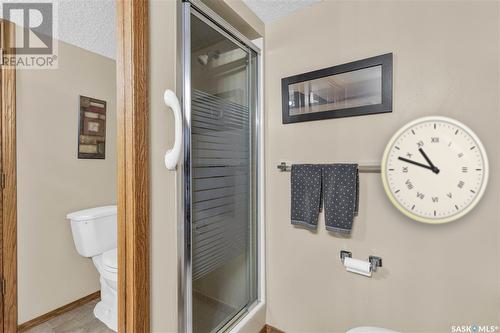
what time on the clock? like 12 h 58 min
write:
10 h 48 min
